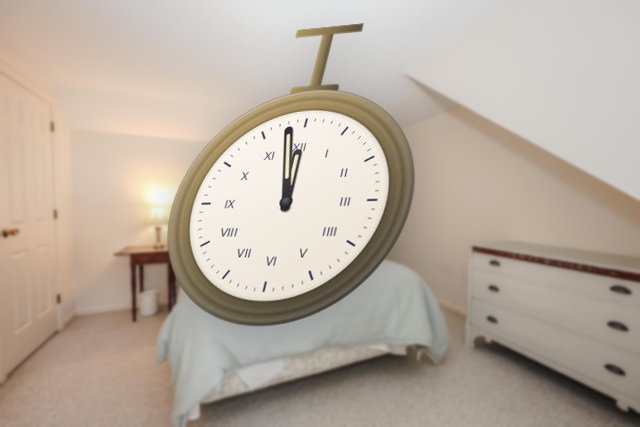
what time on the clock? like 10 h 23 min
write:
11 h 58 min
